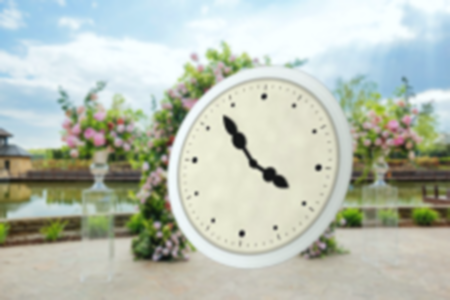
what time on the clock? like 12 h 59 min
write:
3 h 53 min
